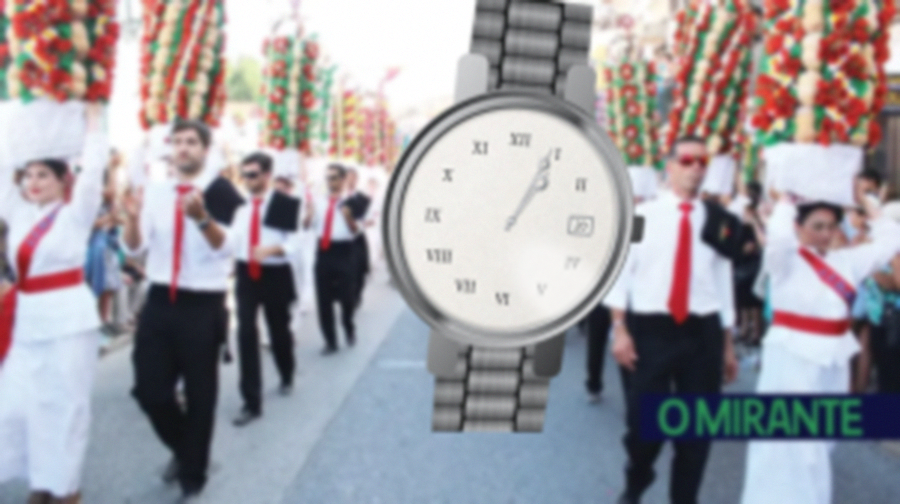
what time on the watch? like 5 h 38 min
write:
1 h 04 min
